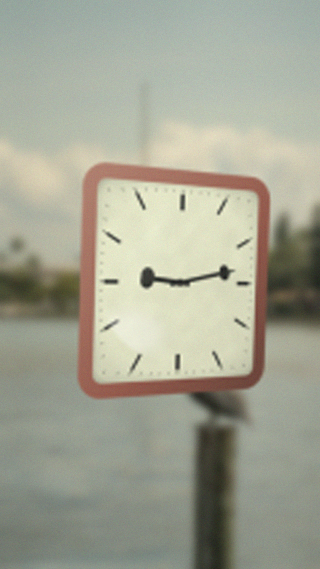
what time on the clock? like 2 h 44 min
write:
9 h 13 min
